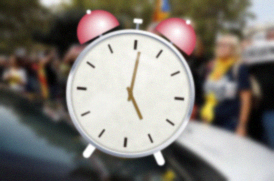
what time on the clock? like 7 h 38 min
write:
5 h 01 min
